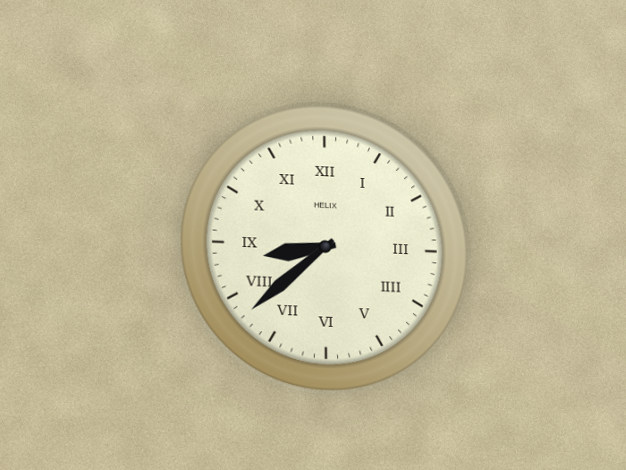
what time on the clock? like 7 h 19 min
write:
8 h 38 min
